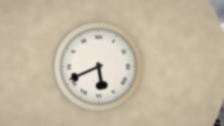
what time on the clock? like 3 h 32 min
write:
5 h 41 min
